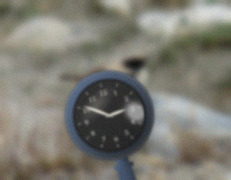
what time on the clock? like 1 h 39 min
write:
2 h 51 min
